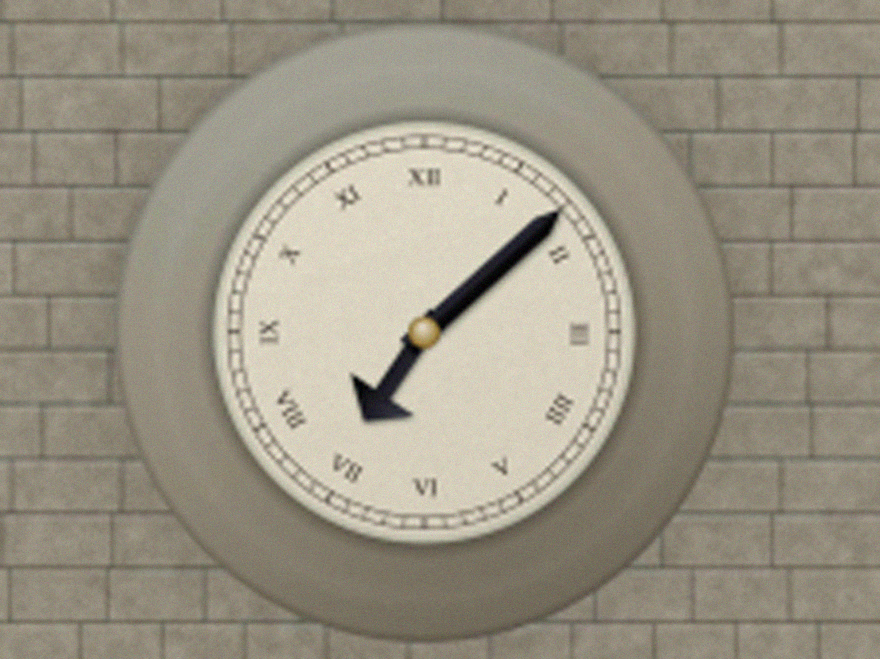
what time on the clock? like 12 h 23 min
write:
7 h 08 min
